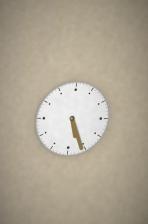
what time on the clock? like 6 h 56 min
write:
5 h 26 min
